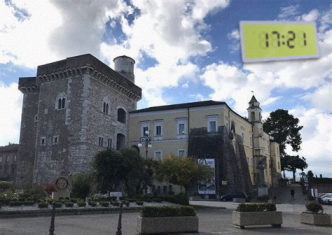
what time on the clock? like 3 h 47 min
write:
17 h 21 min
